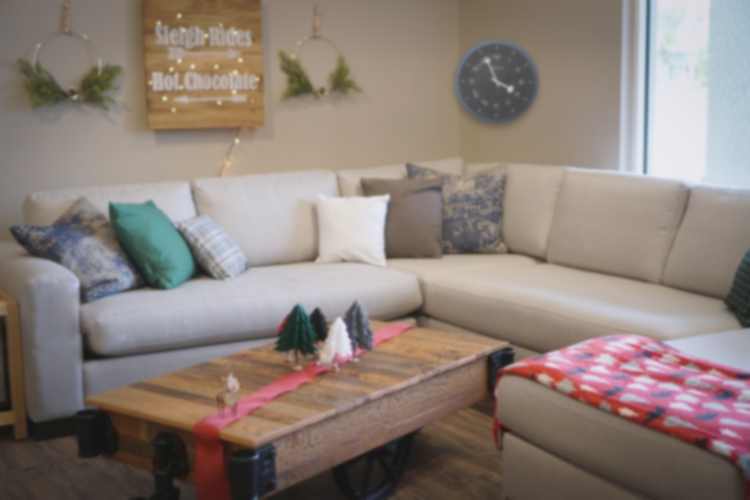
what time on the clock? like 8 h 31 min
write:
3 h 56 min
